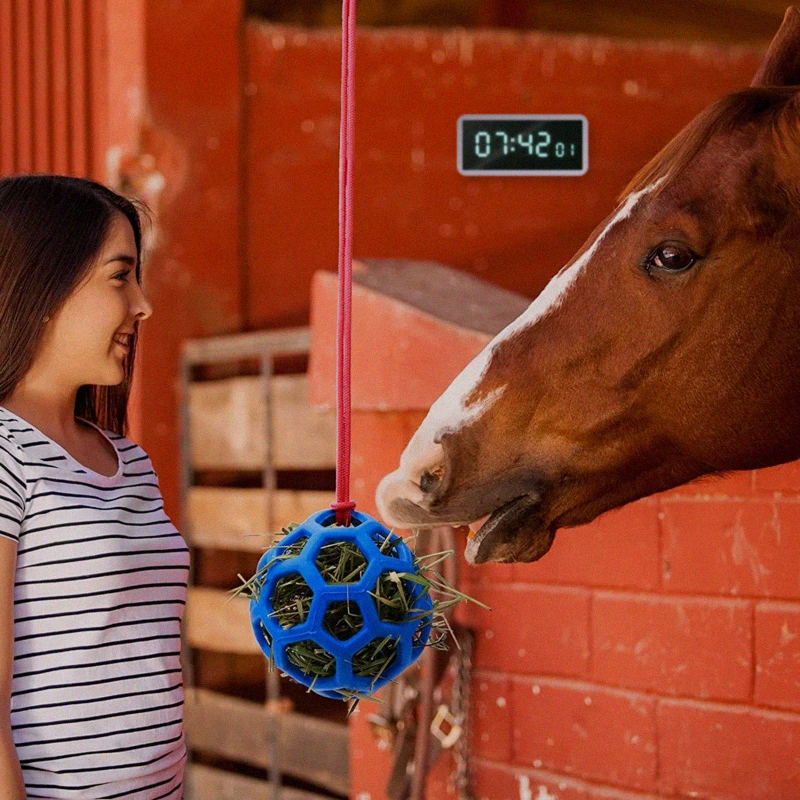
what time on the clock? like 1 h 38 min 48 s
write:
7 h 42 min 01 s
